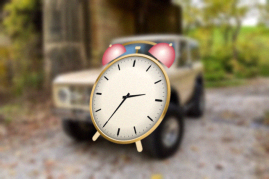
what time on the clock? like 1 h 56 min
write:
2 h 35 min
